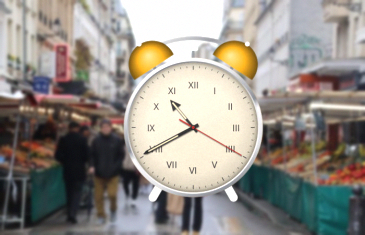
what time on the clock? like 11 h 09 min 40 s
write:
10 h 40 min 20 s
